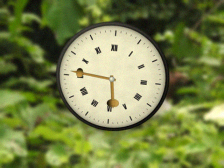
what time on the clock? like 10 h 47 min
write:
5 h 46 min
